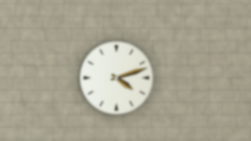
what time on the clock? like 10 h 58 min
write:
4 h 12 min
